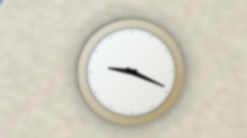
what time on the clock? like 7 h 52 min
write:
9 h 19 min
